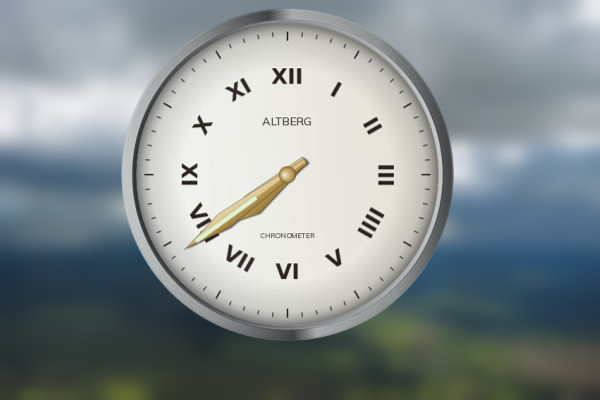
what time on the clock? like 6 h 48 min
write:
7 h 39 min
